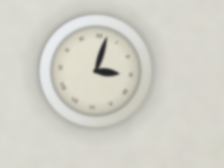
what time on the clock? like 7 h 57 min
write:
3 h 02 min
